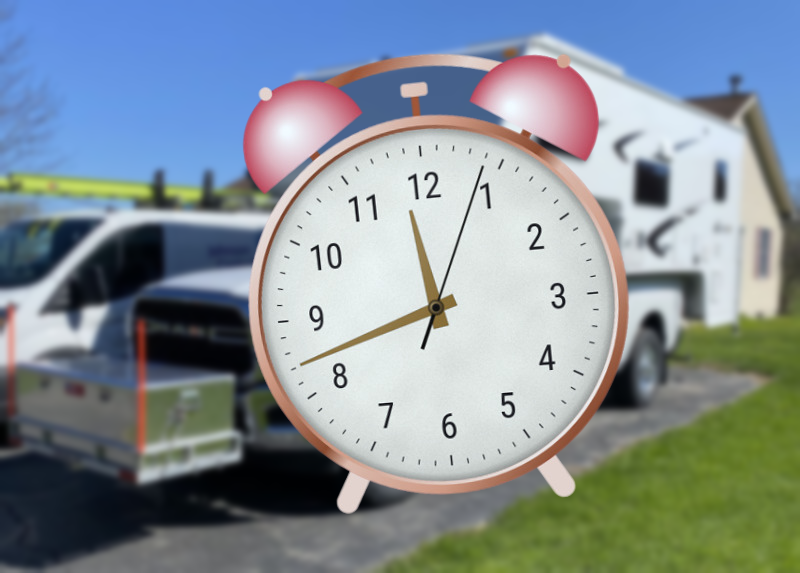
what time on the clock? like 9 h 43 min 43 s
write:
11 h 42 min 04 s
